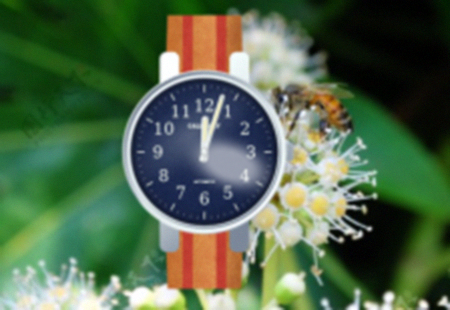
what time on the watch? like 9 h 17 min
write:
12 h 03 min
